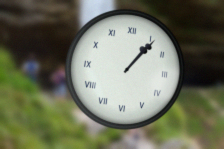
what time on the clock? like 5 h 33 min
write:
1 h 06 min
